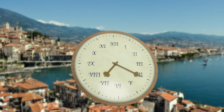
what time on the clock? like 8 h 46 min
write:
7 h 20 min
